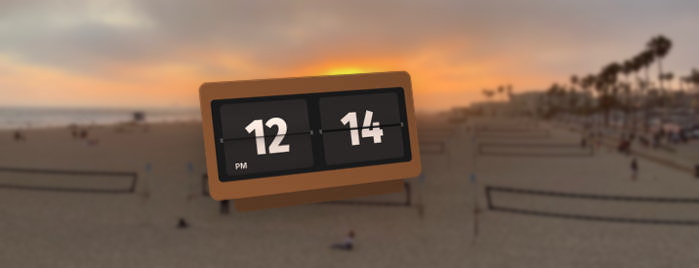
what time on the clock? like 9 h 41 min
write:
12 h 14 min
